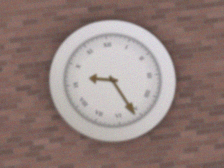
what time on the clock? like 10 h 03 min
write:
9 h 26 min
